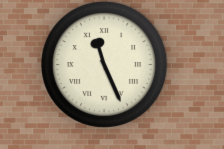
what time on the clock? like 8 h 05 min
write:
11 h 26 min
